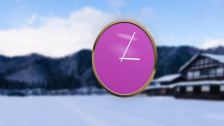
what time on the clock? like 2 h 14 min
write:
3 h 05 min
